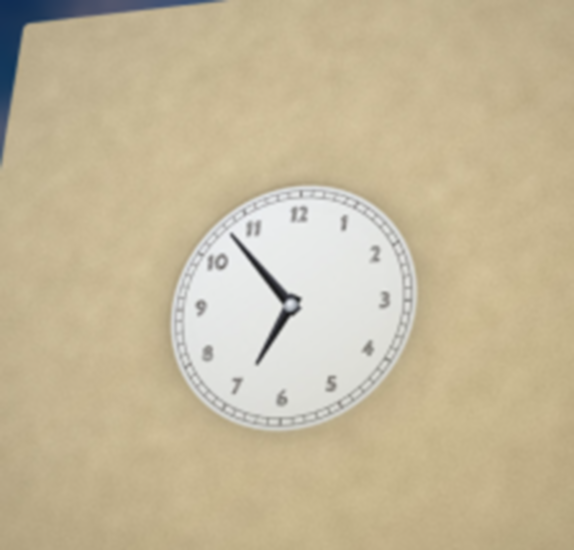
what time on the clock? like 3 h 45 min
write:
6 h 53 min
